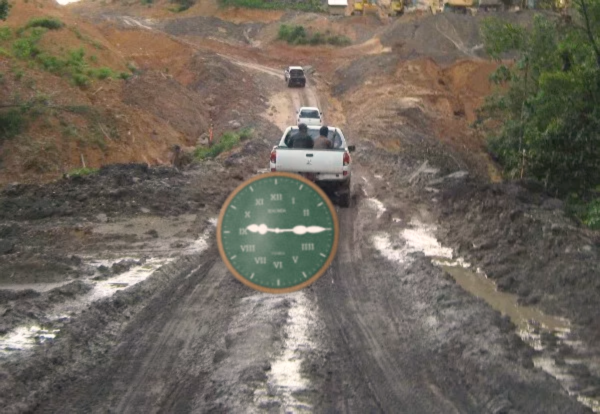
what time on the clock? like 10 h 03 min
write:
9 h 15 min
